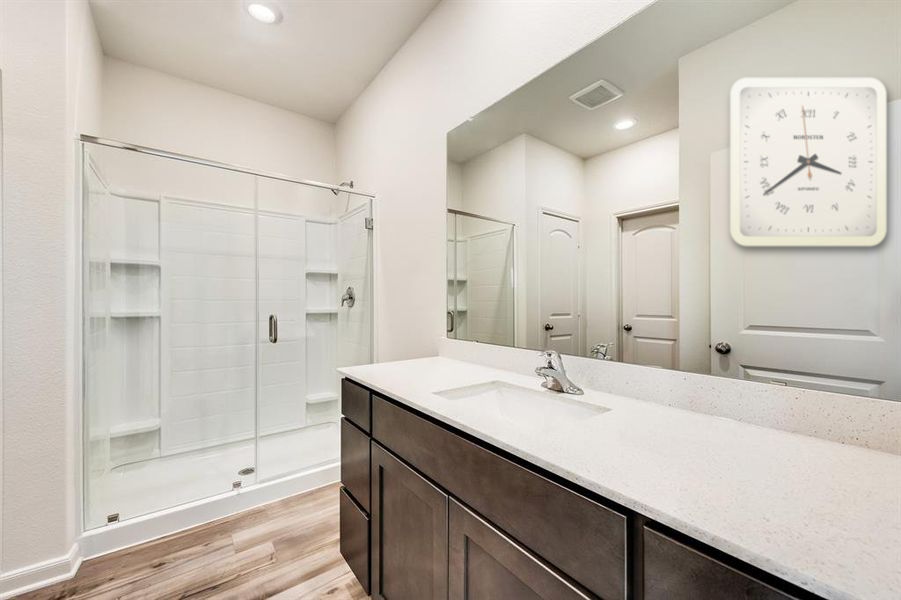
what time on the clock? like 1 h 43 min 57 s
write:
3 h 38 min 59 s
